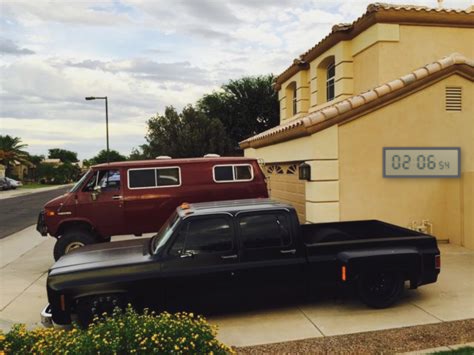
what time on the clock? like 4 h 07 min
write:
2 h 06 min
